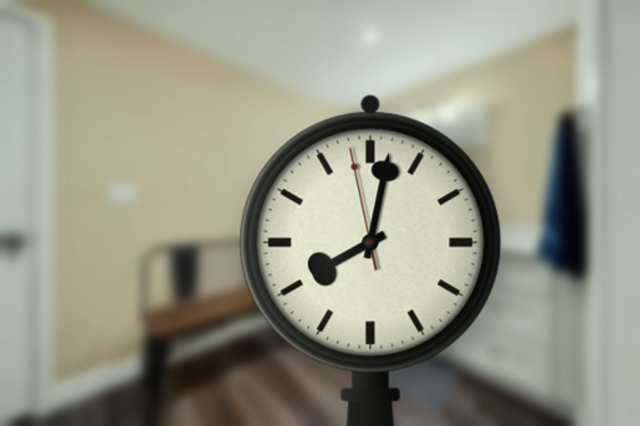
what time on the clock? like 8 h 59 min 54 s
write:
8 h 01 min 58 s
